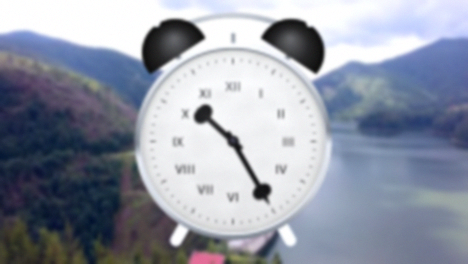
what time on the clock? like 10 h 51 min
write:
10 h 25 min
